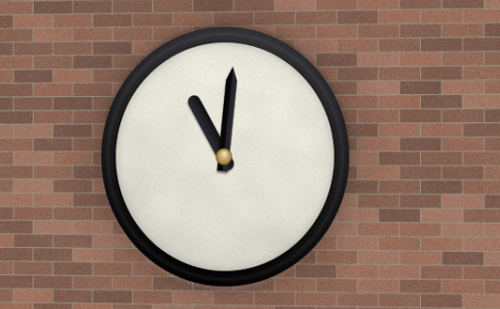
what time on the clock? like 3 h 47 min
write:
11 h 01 min
